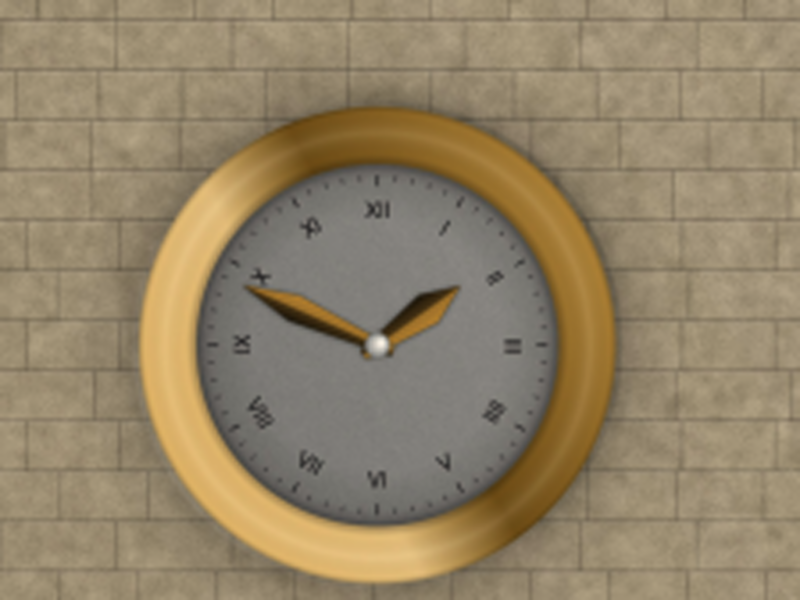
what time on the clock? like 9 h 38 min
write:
1 h 49 min
